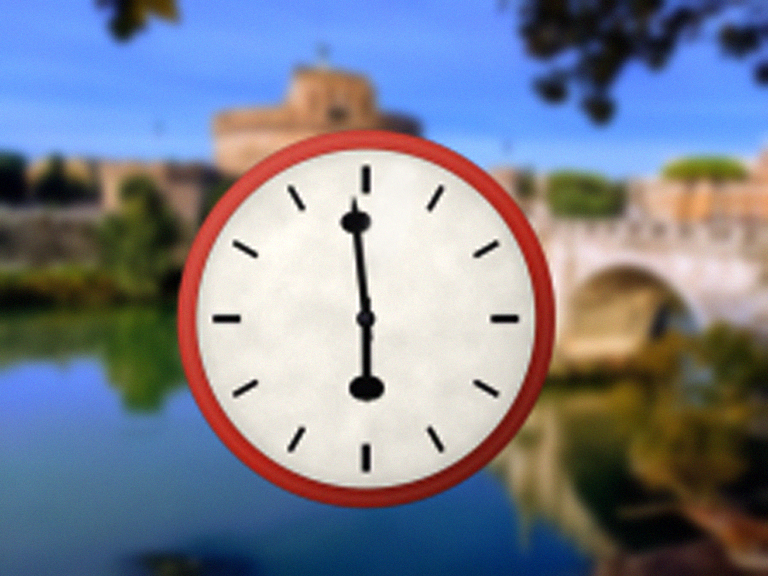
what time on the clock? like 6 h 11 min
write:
5 h 59 min
